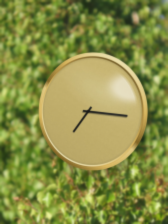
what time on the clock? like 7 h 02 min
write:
7 h 16 min
